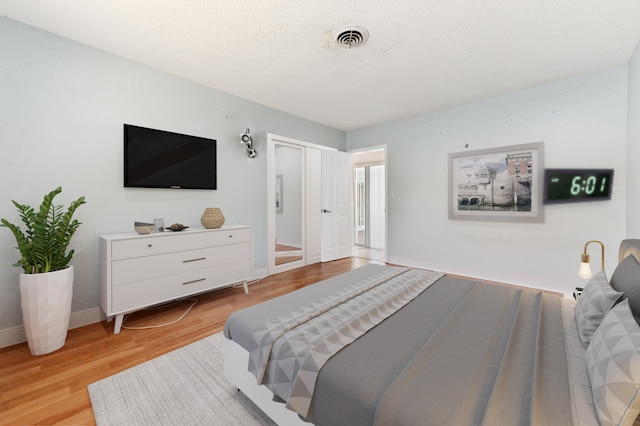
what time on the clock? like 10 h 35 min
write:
6 h 01 min
